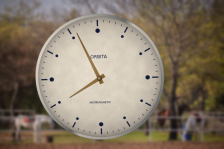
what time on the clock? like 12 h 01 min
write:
7 h 56 min
